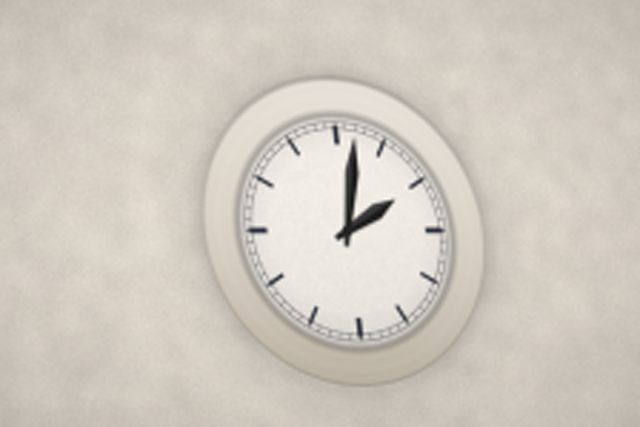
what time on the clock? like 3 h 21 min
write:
2 h 02 min
